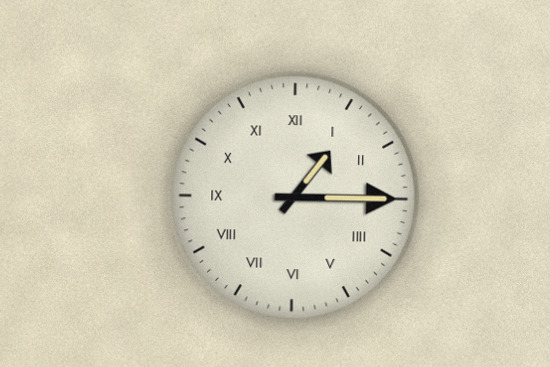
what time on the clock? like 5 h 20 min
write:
1 h 15 min
